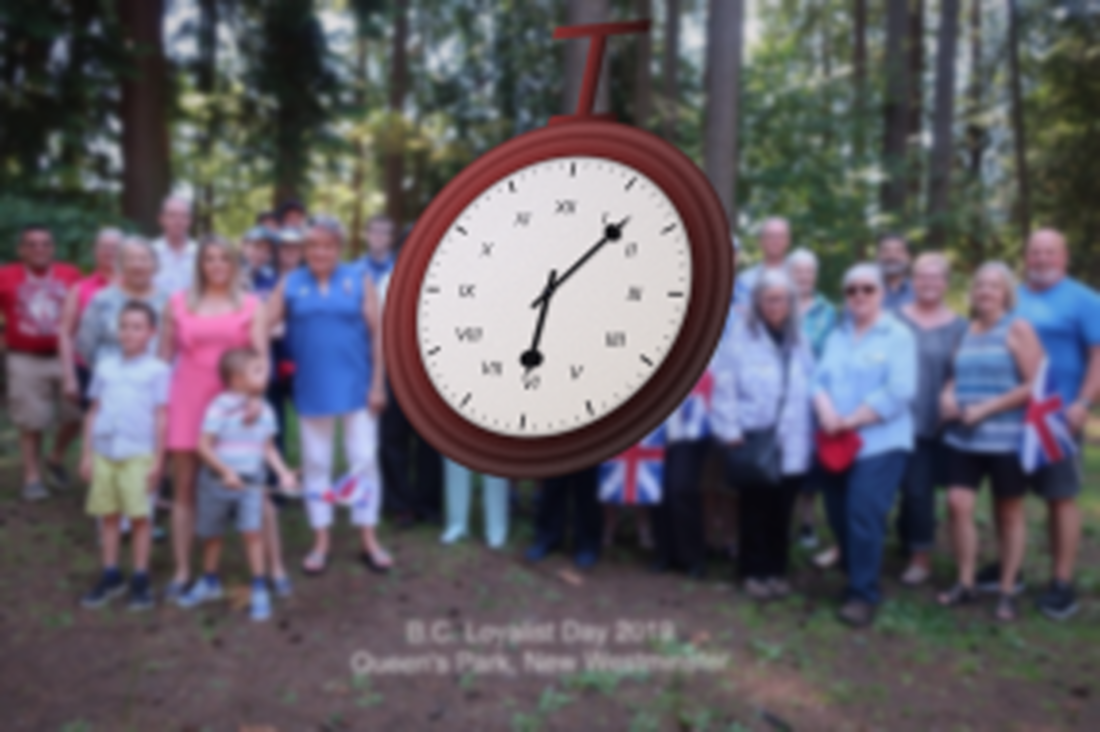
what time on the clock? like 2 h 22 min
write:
6 h 07 min
